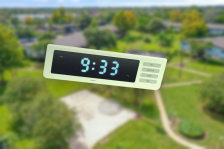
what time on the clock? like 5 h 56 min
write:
9 h 33 min
